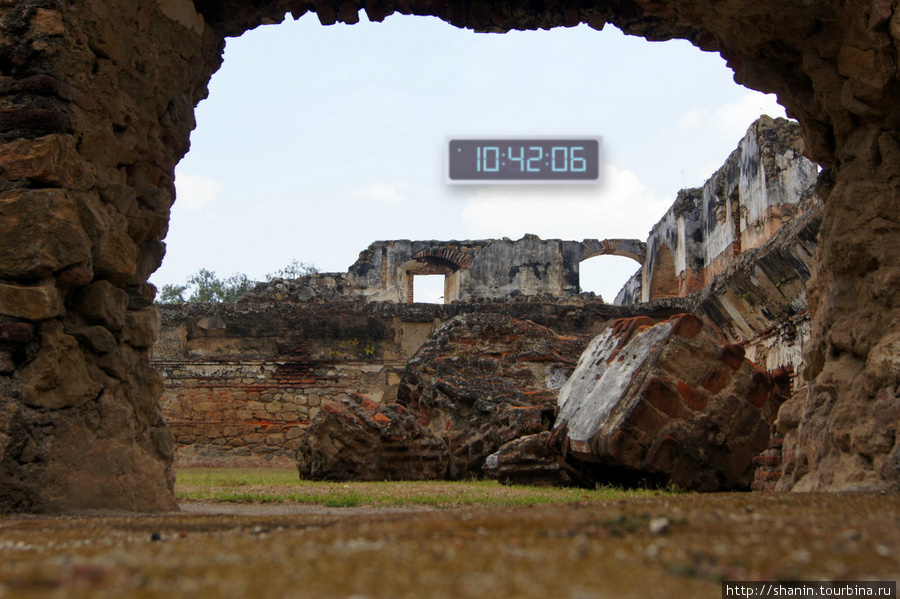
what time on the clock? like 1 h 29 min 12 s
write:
10 h 42 min 06 s
